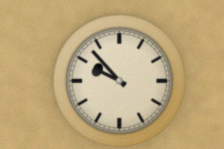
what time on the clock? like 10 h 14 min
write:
9 h 53 min
